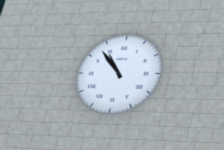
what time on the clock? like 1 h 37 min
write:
10 h 53 min
